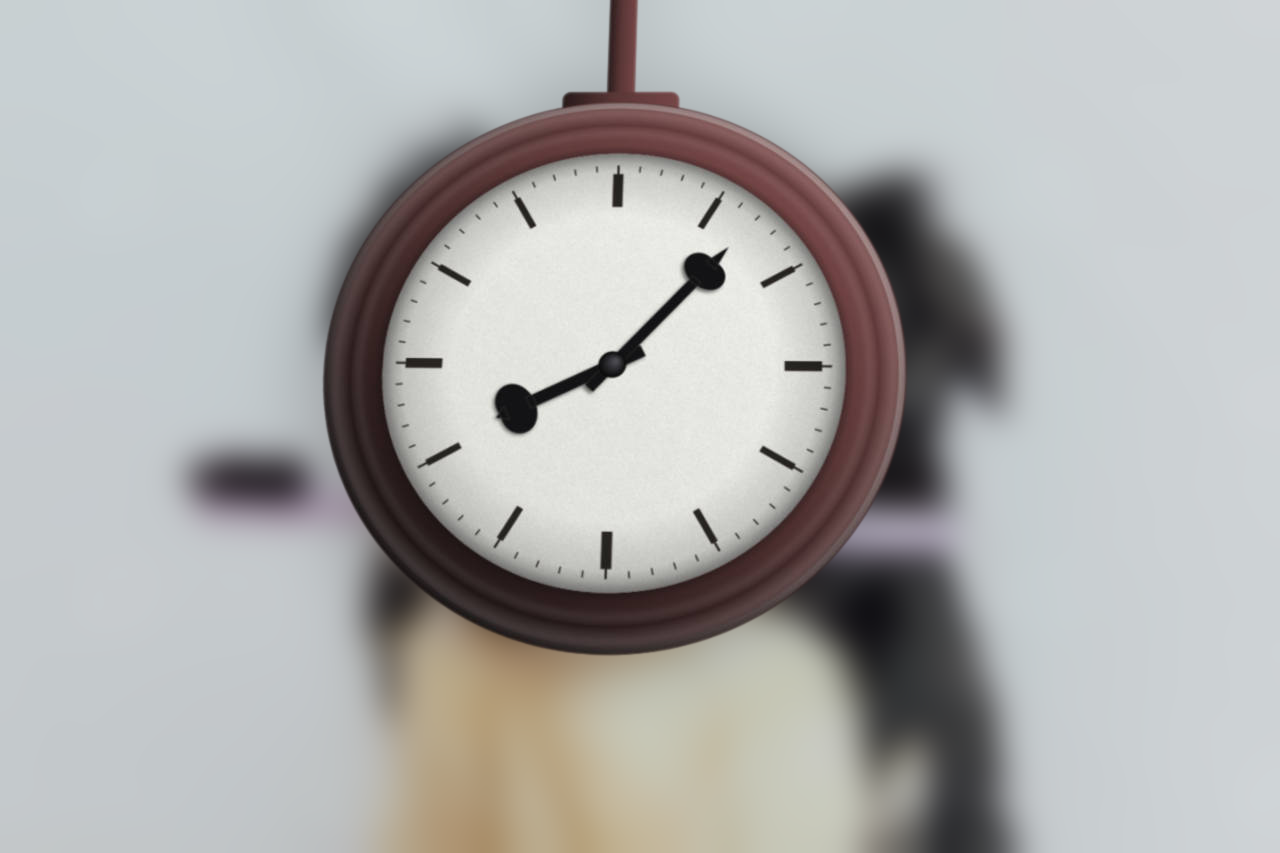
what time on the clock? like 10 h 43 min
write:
8 h 07 min
